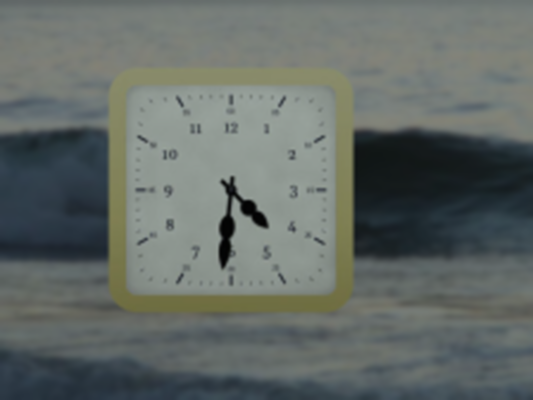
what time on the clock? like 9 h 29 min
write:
4 h 31 min
